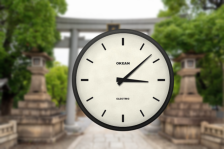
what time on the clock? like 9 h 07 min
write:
3 h 08 min
